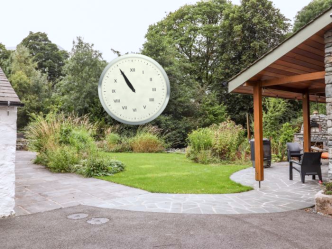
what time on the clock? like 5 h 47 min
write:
10 h 55 min
